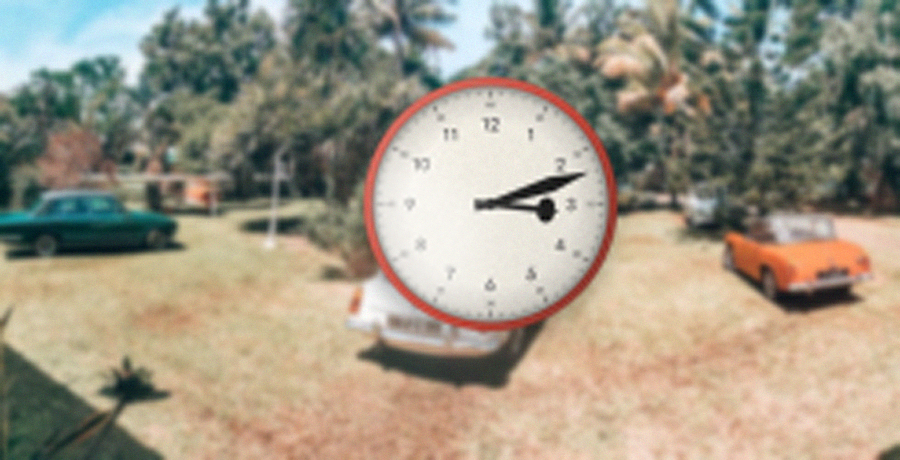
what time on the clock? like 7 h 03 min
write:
3 h 12 min
